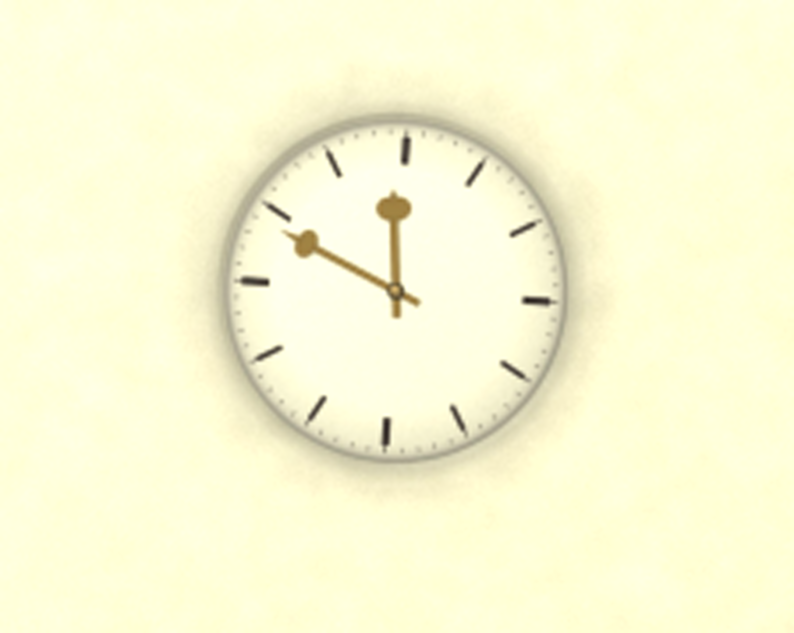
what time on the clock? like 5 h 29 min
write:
11 h 49 min
